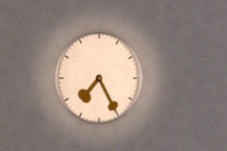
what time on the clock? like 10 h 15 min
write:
7 h 25 min
